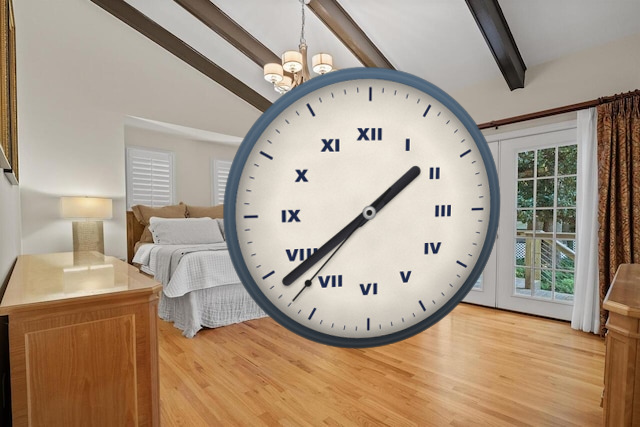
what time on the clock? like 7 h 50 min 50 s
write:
1 h 38 min 37 s
